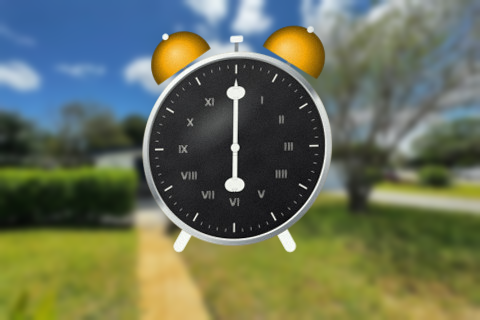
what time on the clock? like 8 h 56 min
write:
6 h 00 min
